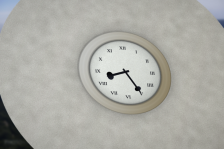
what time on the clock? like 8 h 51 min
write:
8 h 25 min
